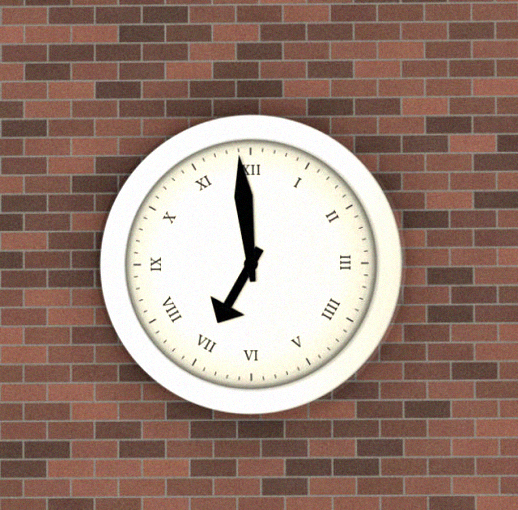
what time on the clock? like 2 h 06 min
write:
6 h 59 min
